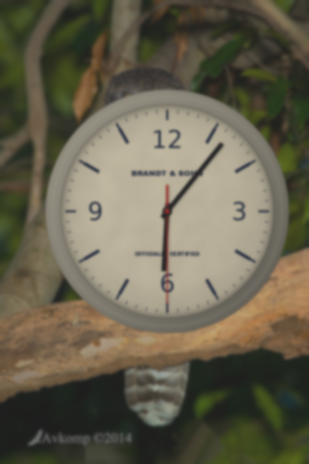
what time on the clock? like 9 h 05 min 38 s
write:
6 h 06 min 30 s
